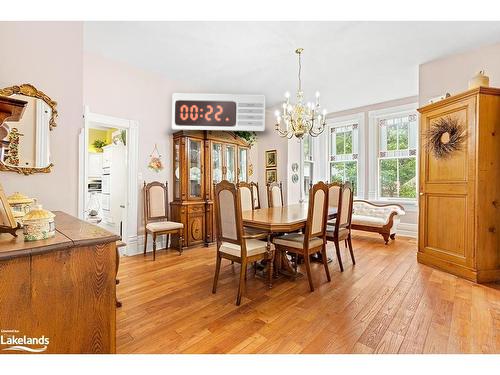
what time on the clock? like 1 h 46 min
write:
0 h 22 min
